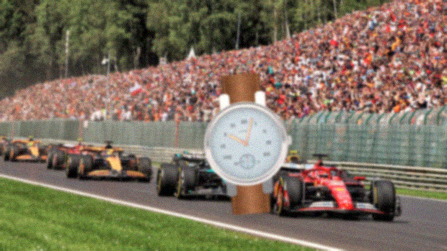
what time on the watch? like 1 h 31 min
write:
10 h 03 min
